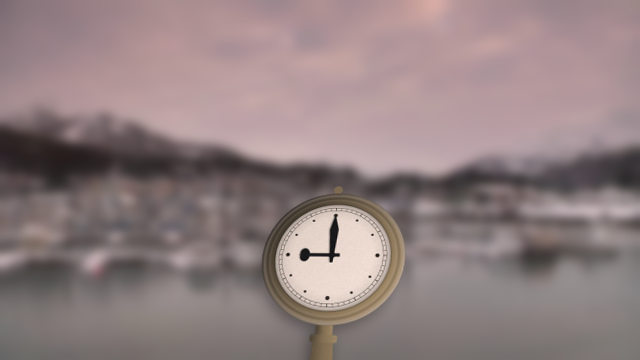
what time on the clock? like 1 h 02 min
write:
9 h 00 min
